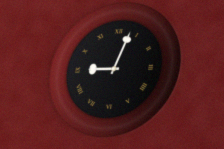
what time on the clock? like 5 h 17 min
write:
9 h 03 min
